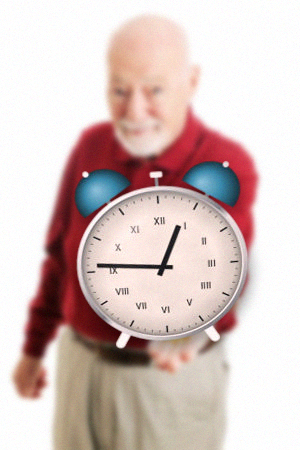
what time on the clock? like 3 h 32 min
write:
12 h 46 min
